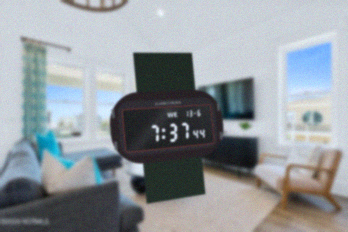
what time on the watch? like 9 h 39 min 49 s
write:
7 h 37 min 44 s
